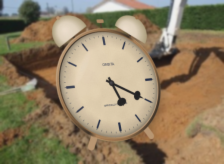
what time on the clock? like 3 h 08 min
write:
5 h 20 min
